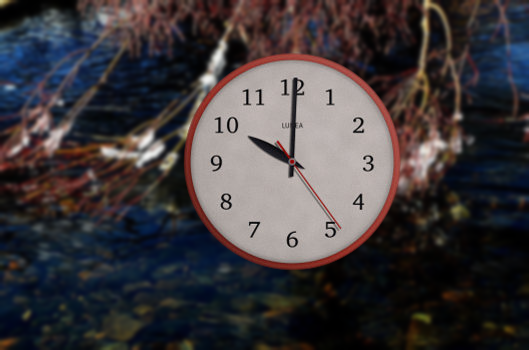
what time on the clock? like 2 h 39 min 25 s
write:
10 h 00 min 24 s
